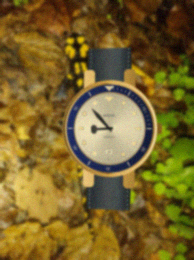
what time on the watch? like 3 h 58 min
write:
8 h 53 min
